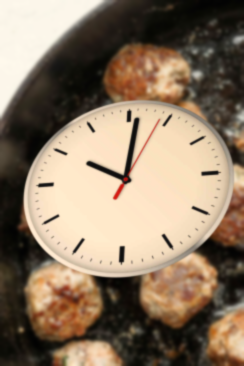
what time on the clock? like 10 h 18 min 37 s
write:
10 h 01 min 04 s
